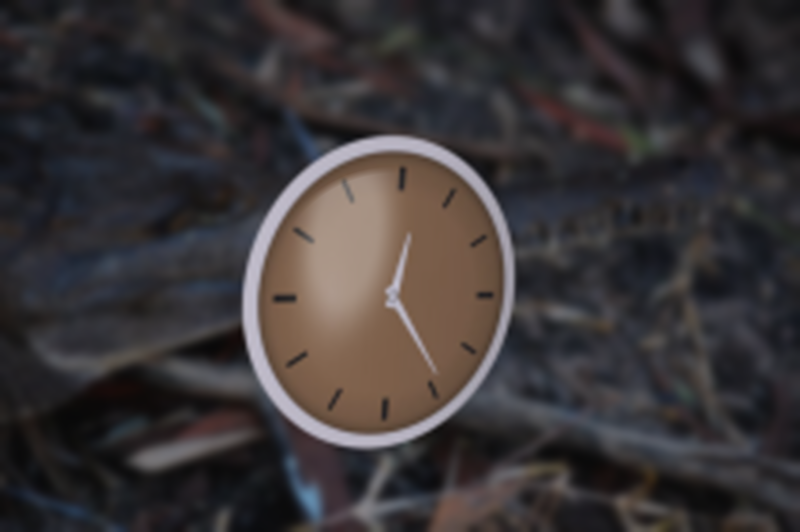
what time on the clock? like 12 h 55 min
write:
12 h 24 min
